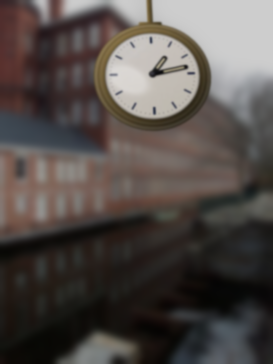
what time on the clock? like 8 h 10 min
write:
1 h 13 min
